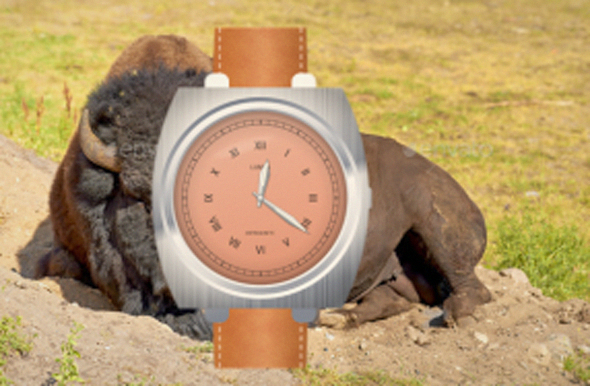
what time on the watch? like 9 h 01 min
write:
12 h 21 min
